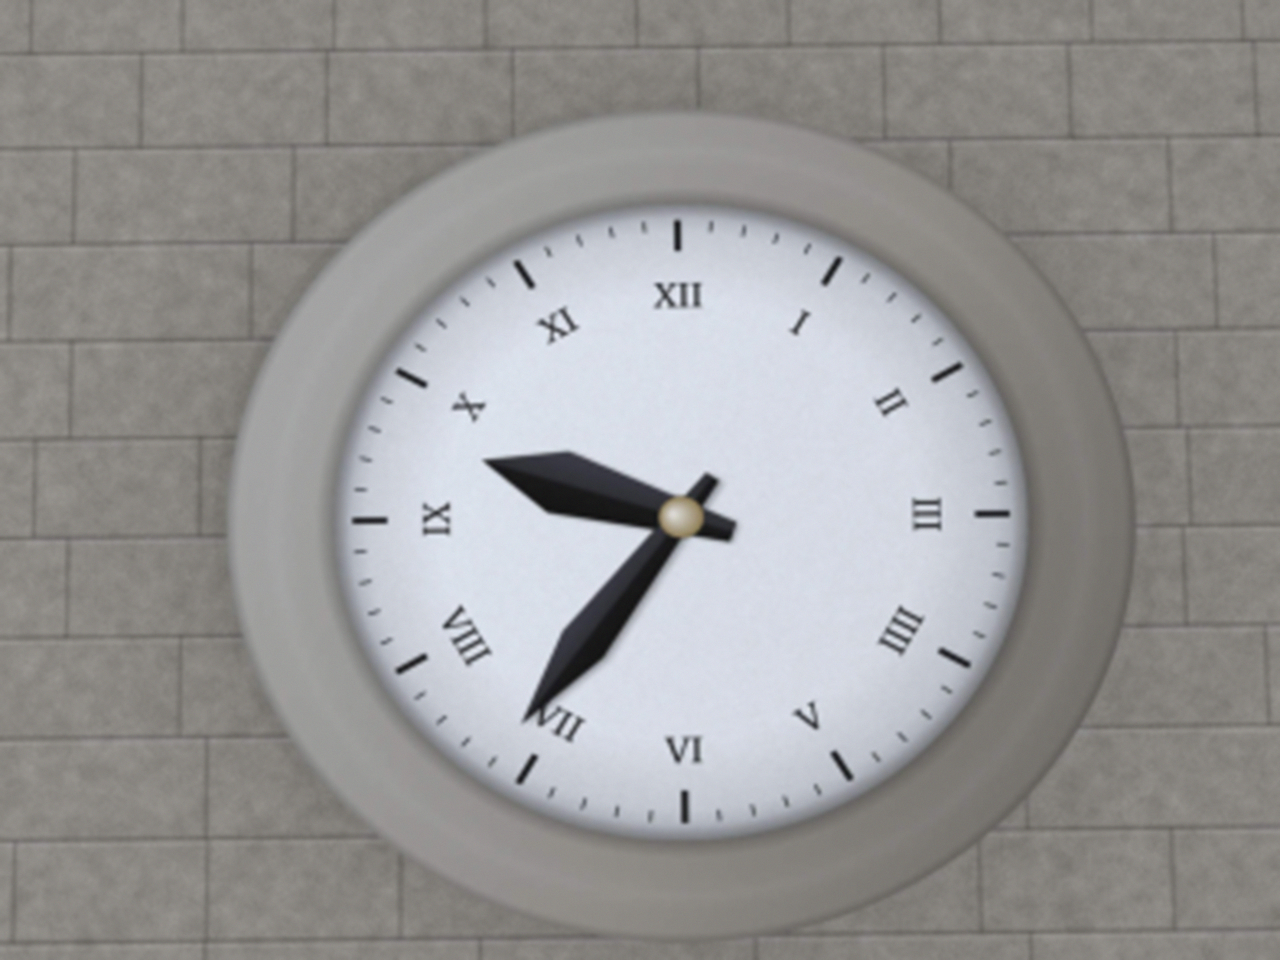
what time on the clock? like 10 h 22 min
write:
9 h 36 min
